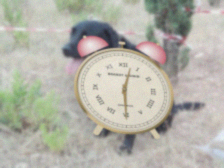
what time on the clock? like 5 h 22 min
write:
12 h 30 min
